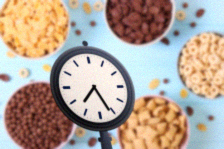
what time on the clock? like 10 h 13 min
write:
7 h 26 min
